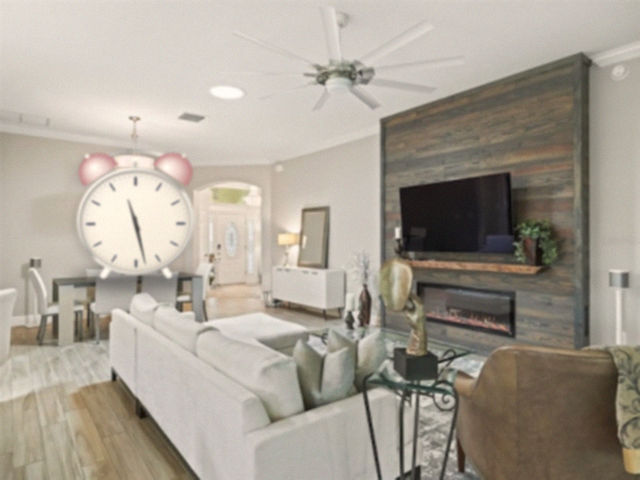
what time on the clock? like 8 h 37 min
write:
11 h 28 min
